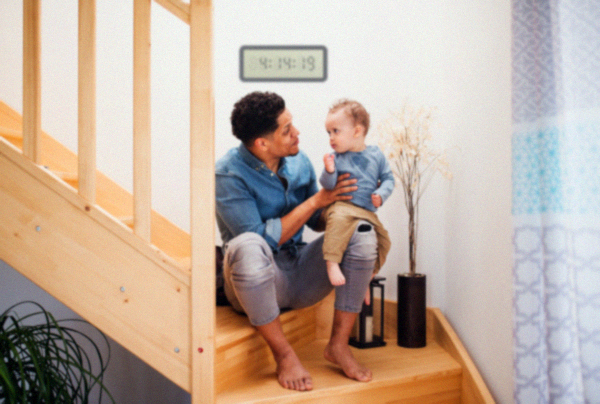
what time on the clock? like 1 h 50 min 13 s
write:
4 h 14 min 19 s
